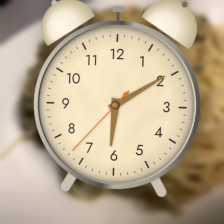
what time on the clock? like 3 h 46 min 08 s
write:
6 h 09 min 37 s
